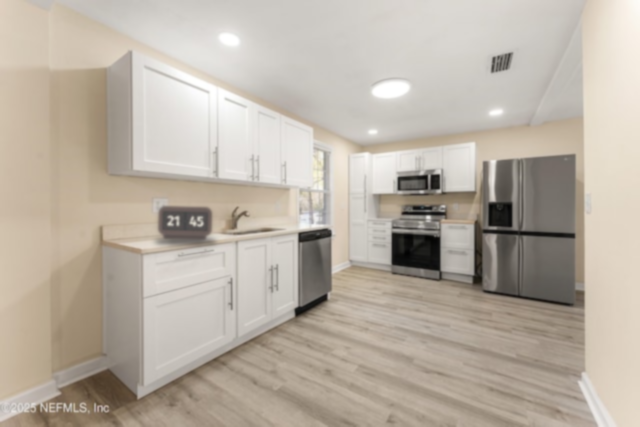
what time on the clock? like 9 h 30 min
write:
21 h 45 min
